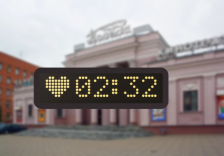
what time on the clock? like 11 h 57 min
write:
2 h 32 min
